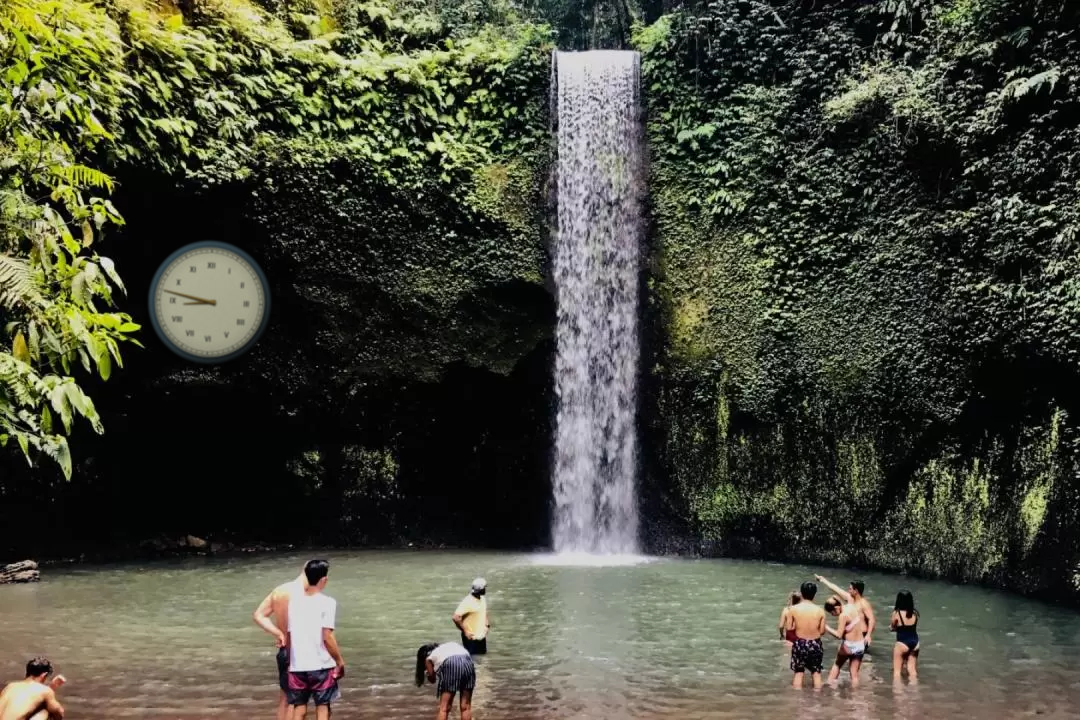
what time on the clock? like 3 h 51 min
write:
8 h 47 min
